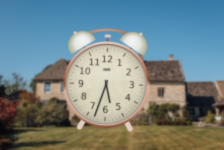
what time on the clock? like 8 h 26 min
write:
5 h 33 min
